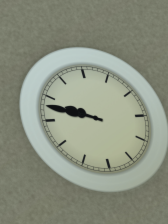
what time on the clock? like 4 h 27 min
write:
9 h 48 min
